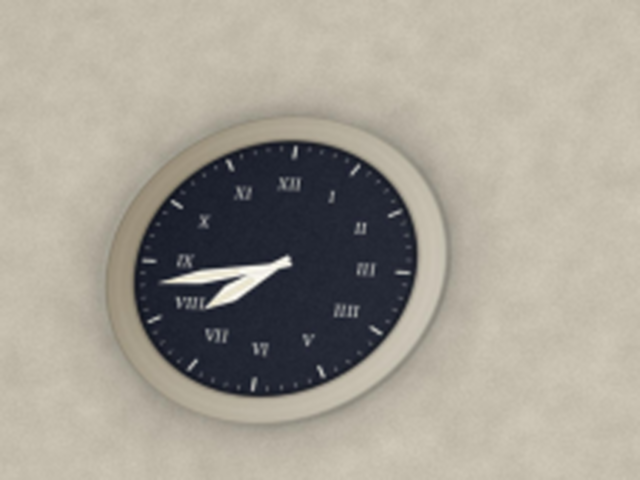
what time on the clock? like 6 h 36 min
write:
7 h 43 min
